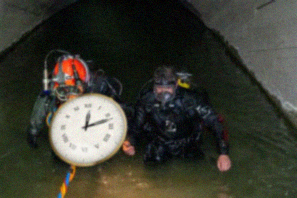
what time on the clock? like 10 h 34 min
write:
12 h 12 min
